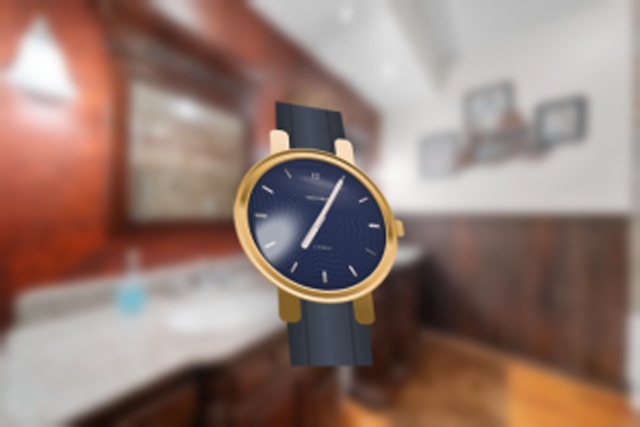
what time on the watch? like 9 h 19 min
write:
7 h 05 min
